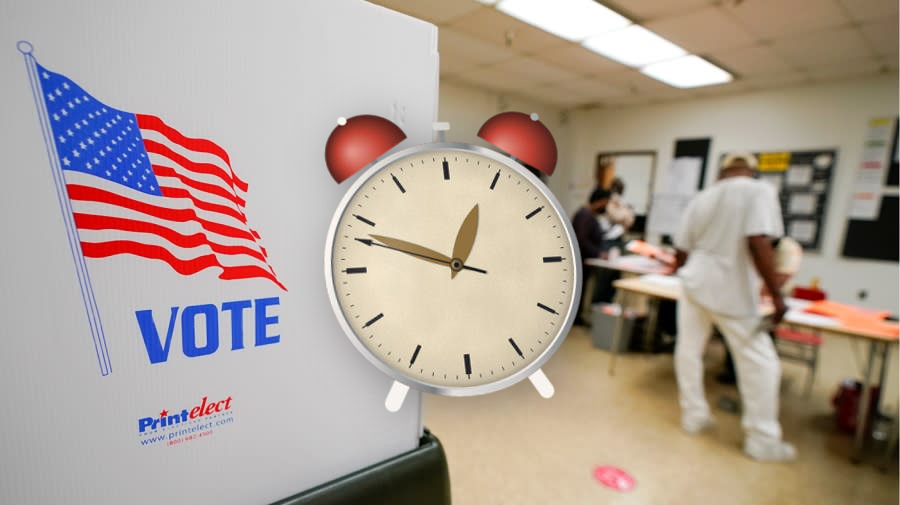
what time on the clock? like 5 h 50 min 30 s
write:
12 h 48 min 48 s
